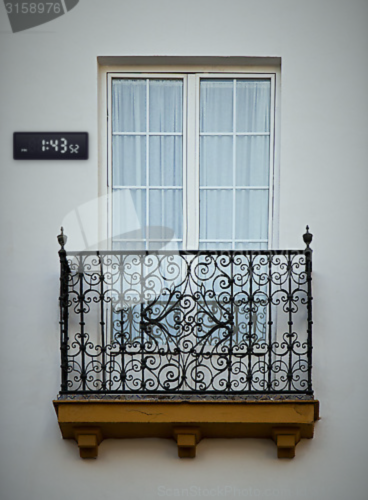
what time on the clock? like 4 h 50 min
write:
1 h 43 min
